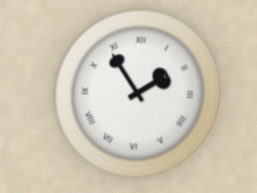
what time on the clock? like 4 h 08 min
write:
1 h 54 min
